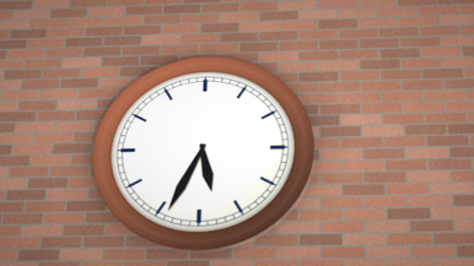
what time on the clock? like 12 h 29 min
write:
5 h 34 min
